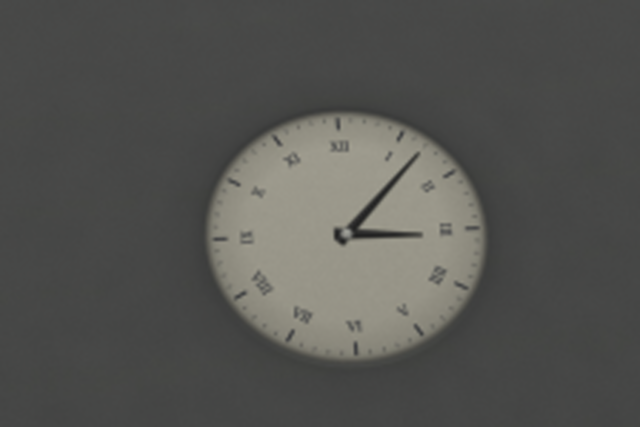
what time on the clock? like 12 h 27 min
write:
3 h 07 min
